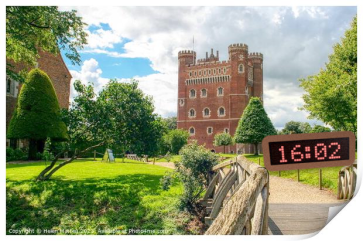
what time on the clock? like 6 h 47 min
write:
16 h 02 min
